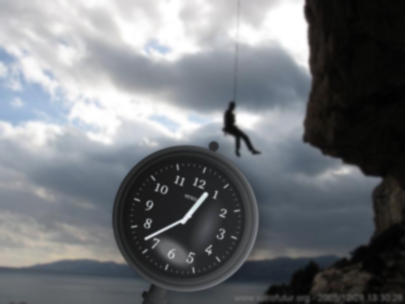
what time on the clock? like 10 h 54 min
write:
12 h 37 min
